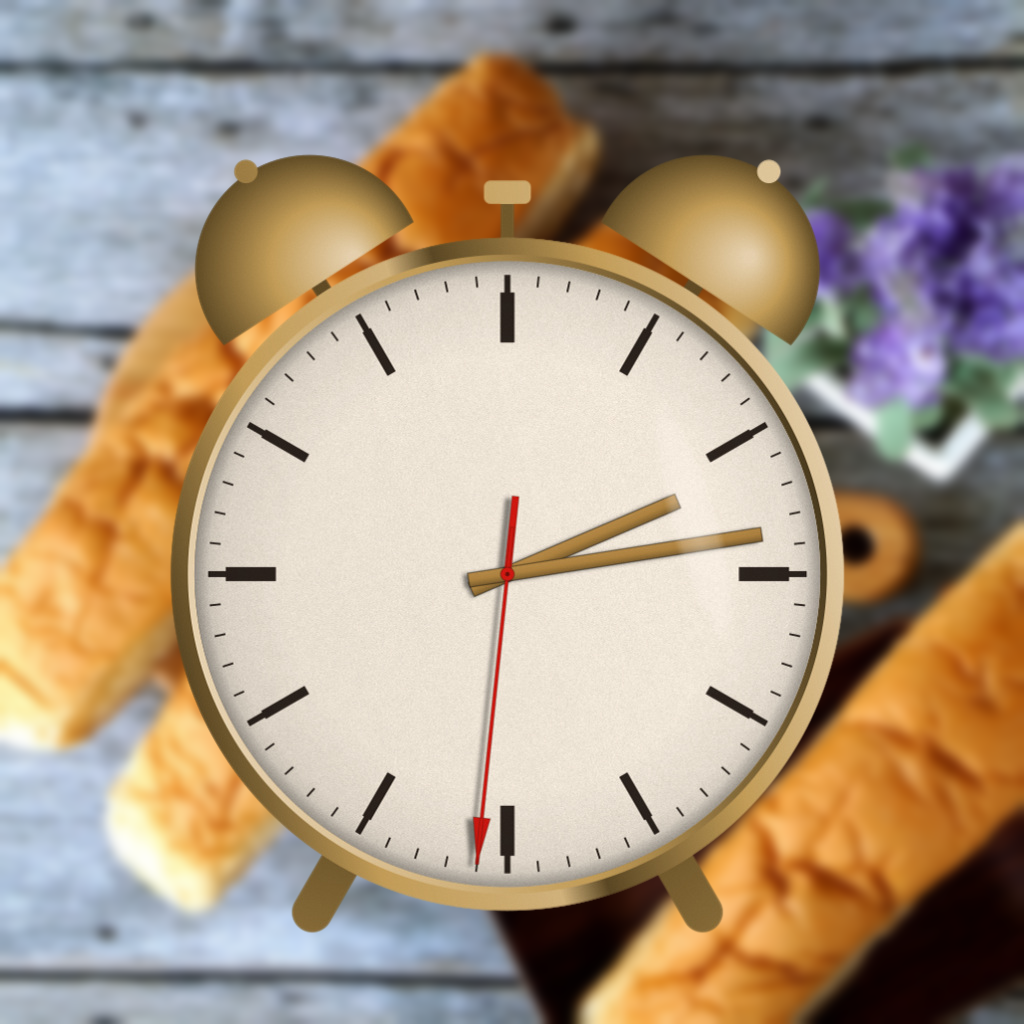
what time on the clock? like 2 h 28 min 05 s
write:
2 h 13 min 31 s
